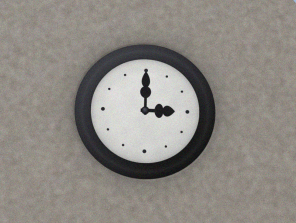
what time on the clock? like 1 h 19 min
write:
3 h 00 min
